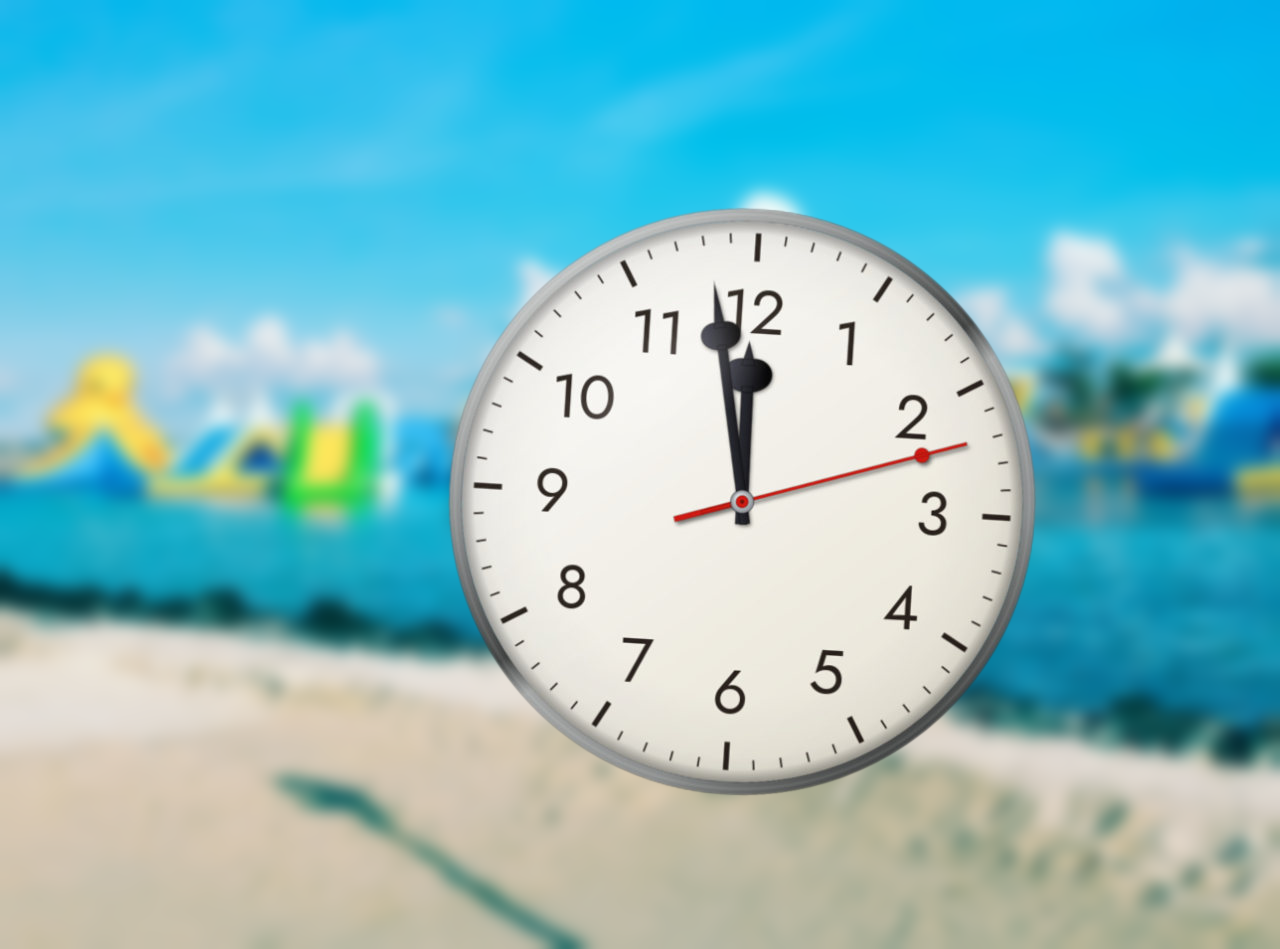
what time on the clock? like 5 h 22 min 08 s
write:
11 h 58 min 12 s
